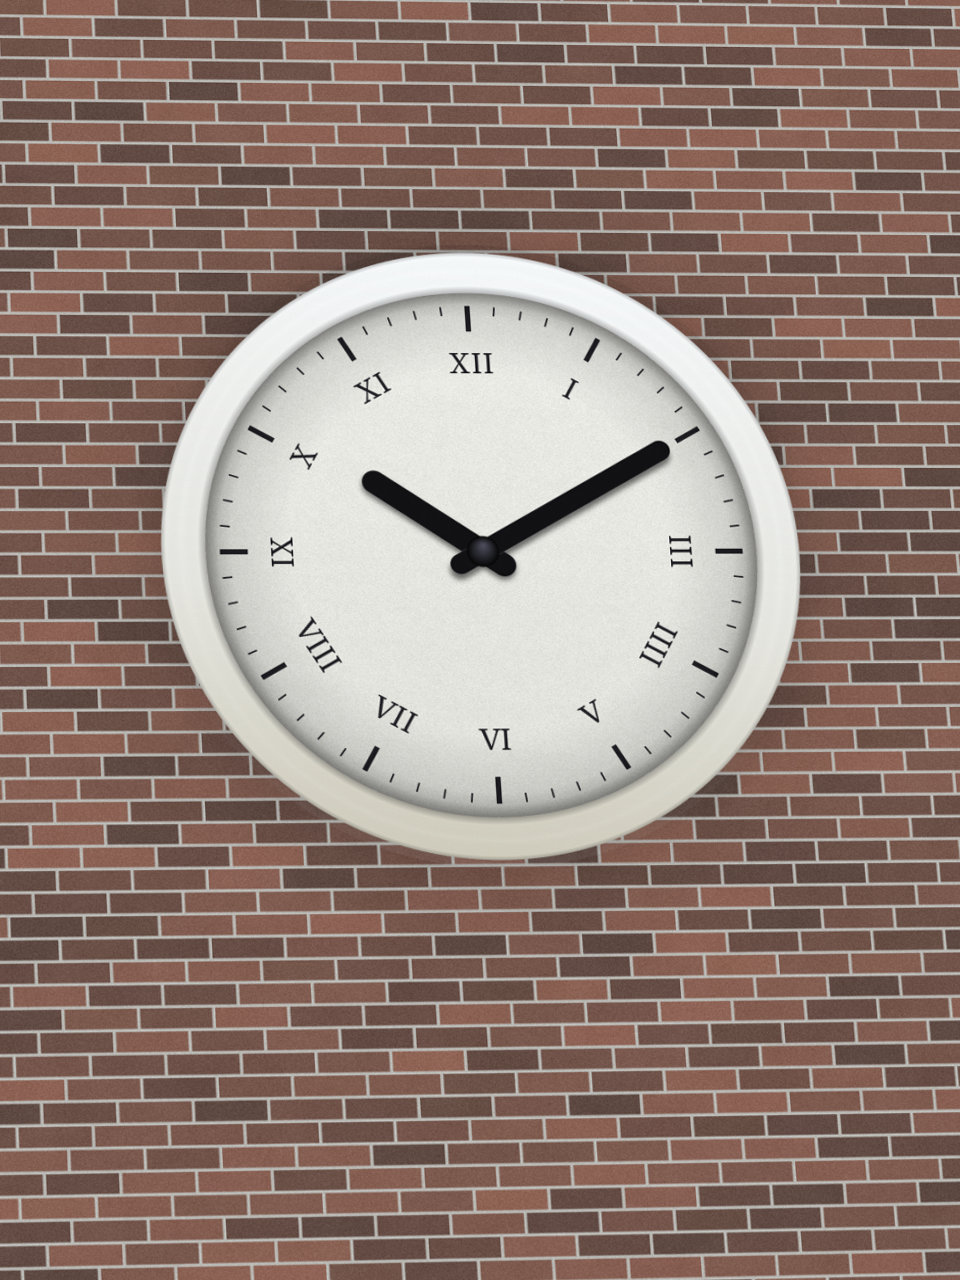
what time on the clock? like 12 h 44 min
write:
10 h 10 min
